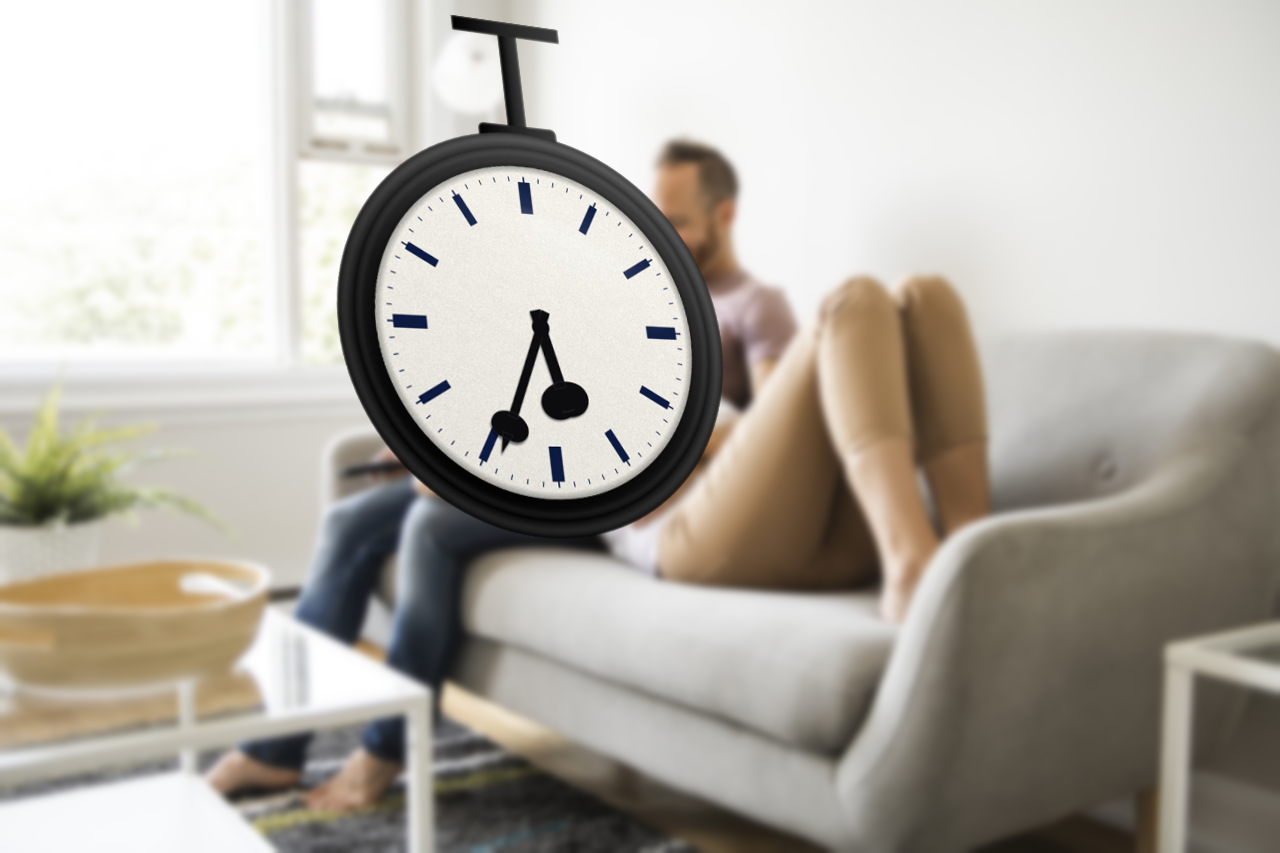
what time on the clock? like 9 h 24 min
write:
5 h 34 min
